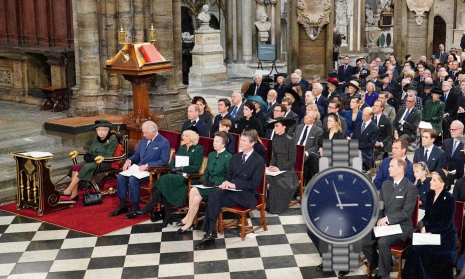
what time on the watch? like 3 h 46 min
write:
2 h 57 min
